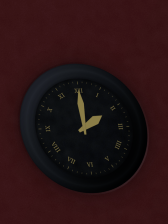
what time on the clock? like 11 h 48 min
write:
2 h 00 min
